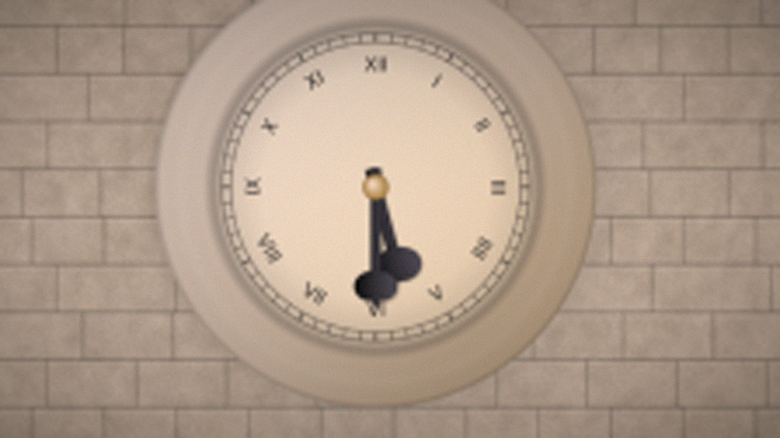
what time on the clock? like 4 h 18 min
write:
5 h 30 min
